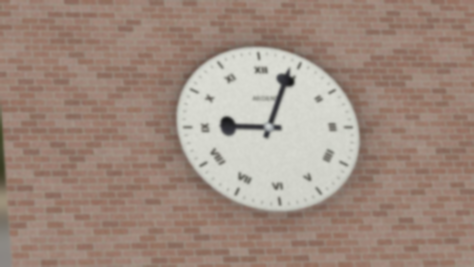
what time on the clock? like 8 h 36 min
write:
9 h 04 min
